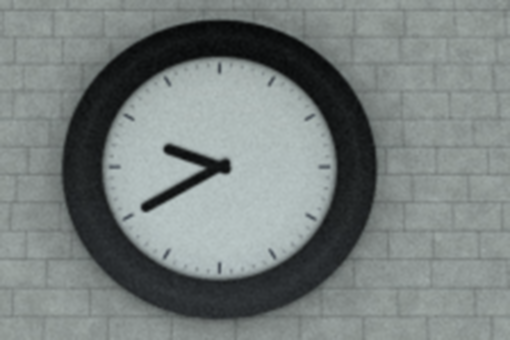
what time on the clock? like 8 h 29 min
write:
9 h 40 min
